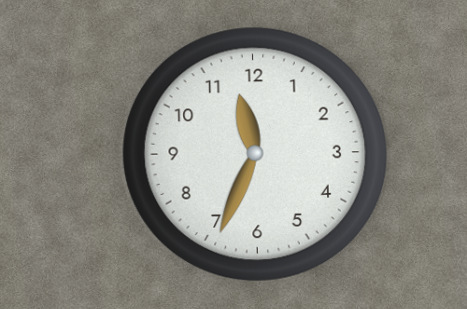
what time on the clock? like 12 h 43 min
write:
11 h 34 min
